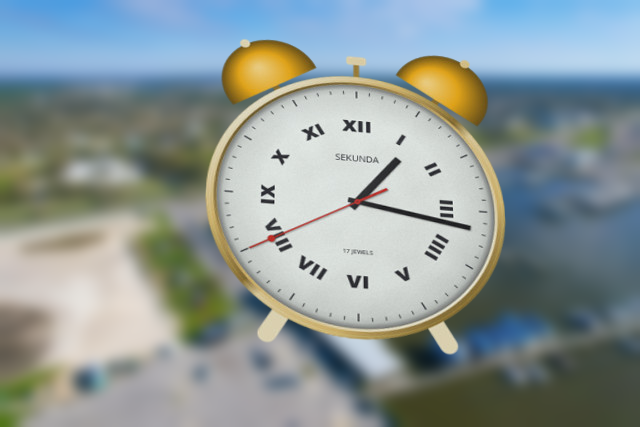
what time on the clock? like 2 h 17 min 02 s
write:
1 h 16 min 40 s
